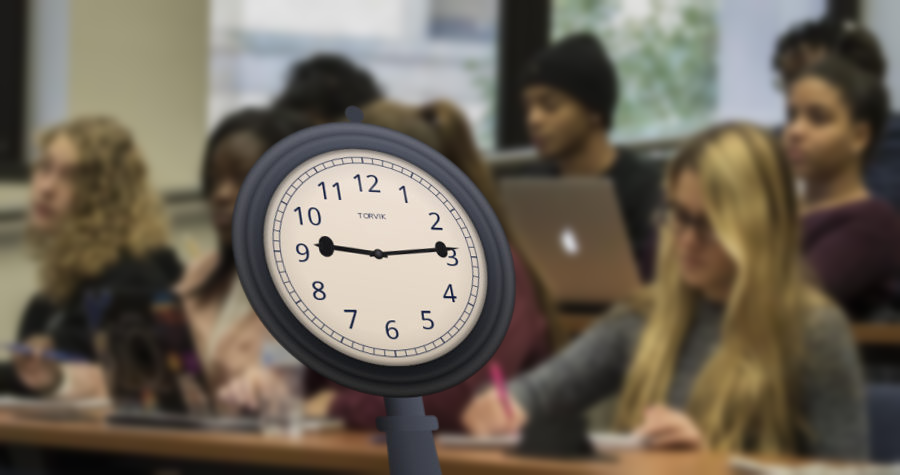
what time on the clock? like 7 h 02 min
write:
9 h 14 min
